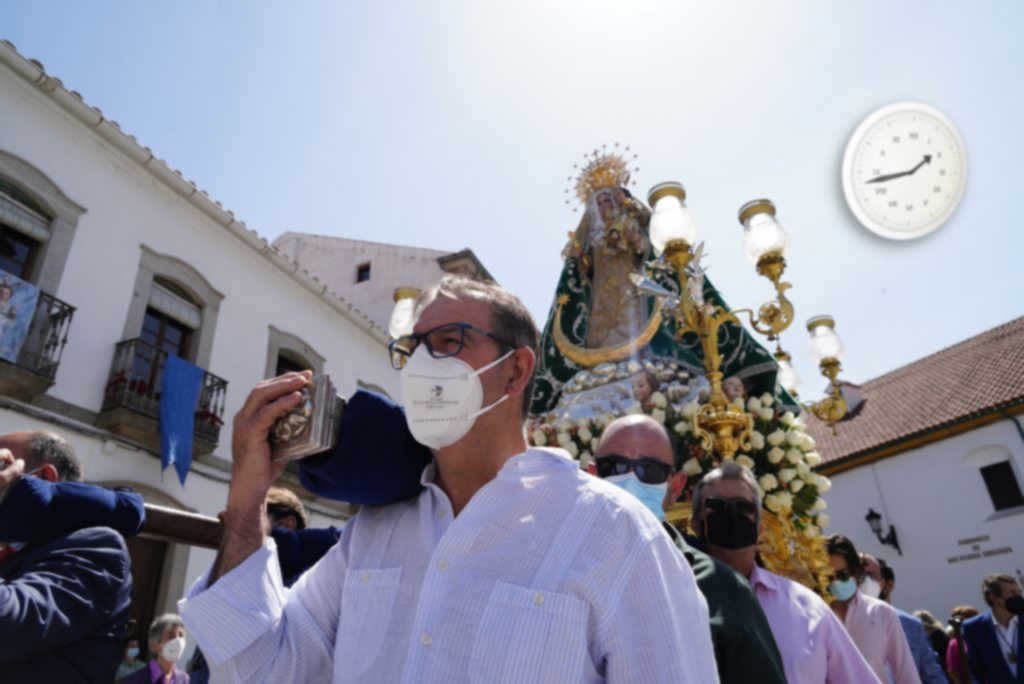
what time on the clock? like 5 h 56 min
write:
1 h 43 min
